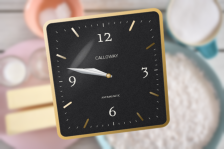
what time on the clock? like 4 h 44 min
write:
9 h 48 min
